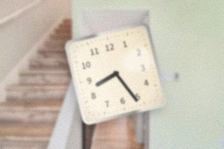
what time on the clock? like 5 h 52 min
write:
8 h 26 min
